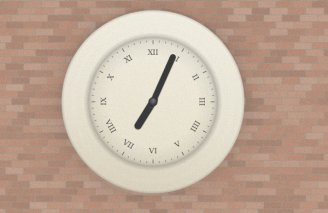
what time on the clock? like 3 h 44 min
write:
7 h 04 min
